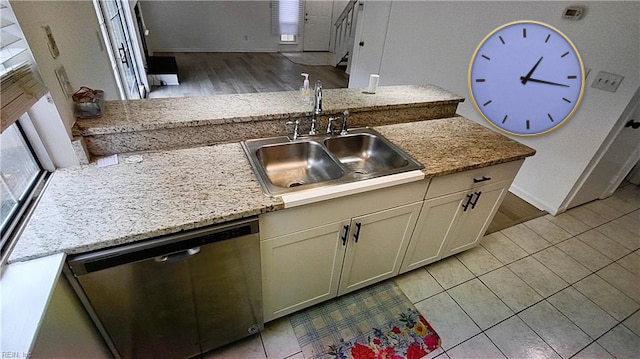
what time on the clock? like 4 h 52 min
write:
1 h 17 min
